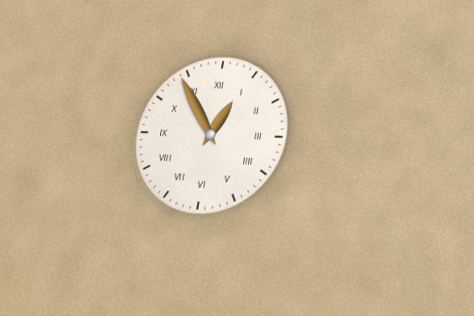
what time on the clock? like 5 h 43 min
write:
12 h 54 min
